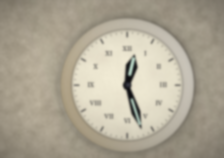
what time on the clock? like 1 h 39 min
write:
12 h 27 min
